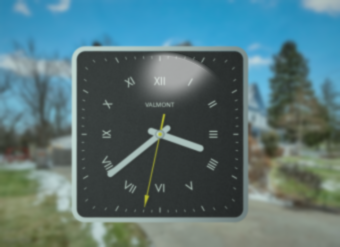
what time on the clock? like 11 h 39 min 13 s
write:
3 h 38 min 32 s
